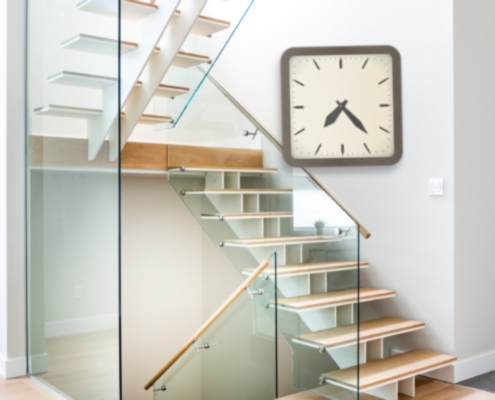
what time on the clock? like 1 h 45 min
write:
7 h 23 min
